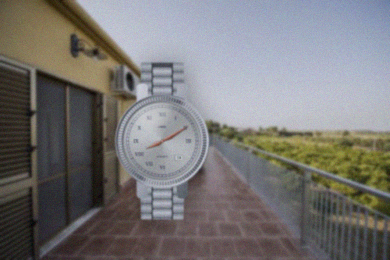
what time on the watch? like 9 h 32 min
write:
8 h 10 min
